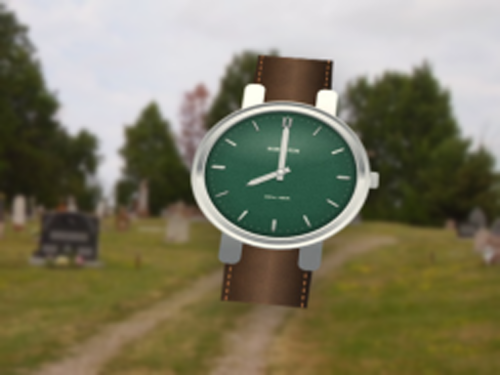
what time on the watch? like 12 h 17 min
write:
8 h 00 min
